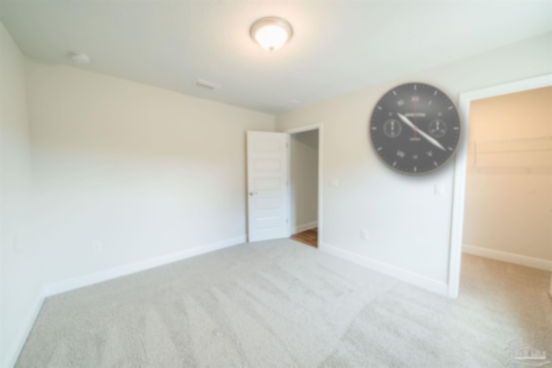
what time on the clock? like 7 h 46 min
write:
10 h 21 min
